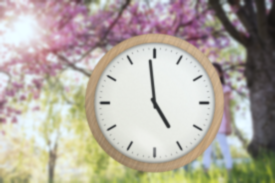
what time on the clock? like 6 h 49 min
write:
4 h 59 min
